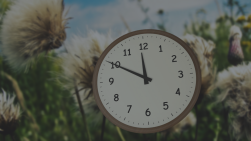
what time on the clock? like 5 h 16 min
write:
11 h 50 min
